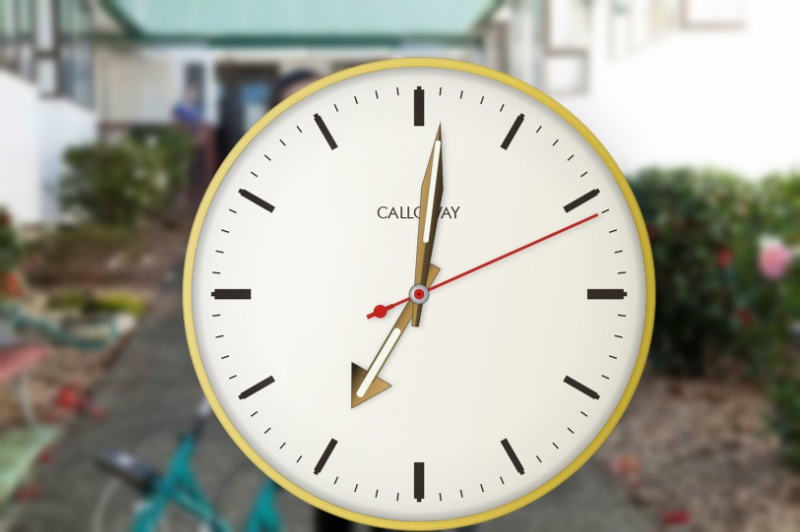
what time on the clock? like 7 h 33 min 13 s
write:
7 h 01 min 11 s
